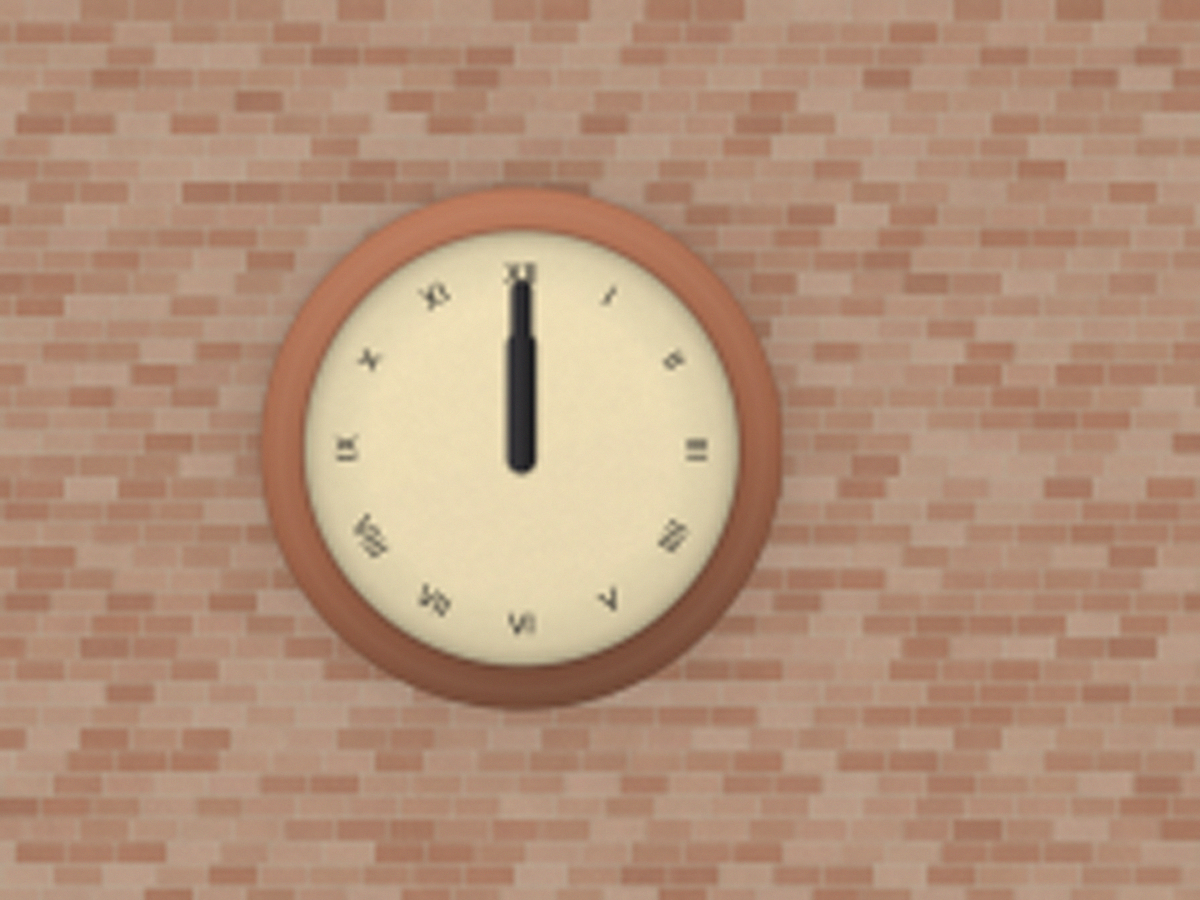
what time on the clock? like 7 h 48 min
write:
12 h 00 min
